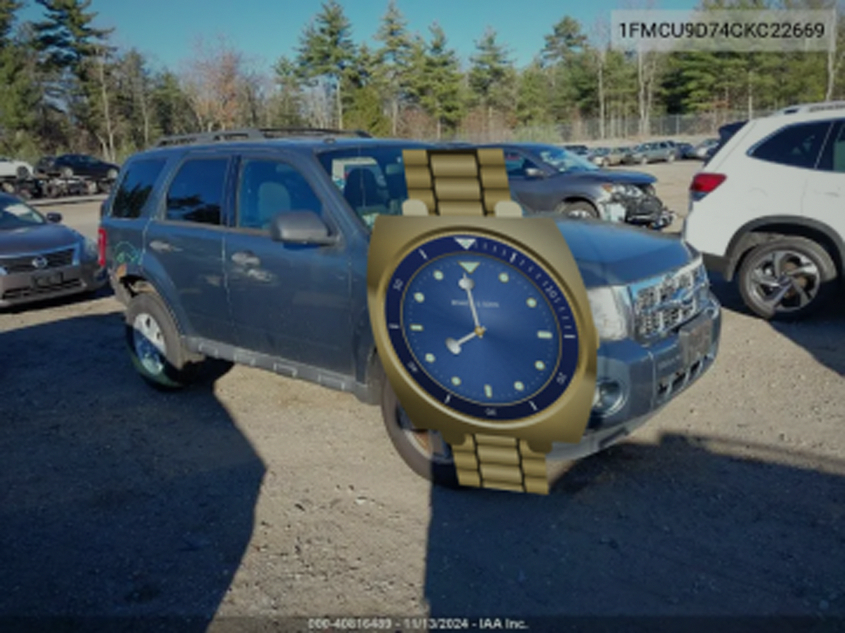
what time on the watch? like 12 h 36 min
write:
7 h 59 min
